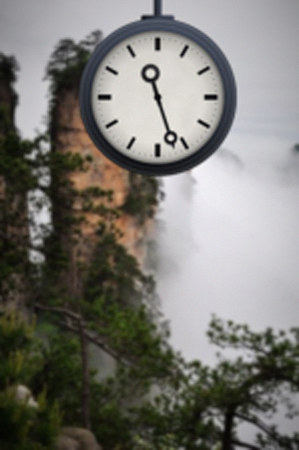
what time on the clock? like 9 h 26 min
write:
11 h 27 min
